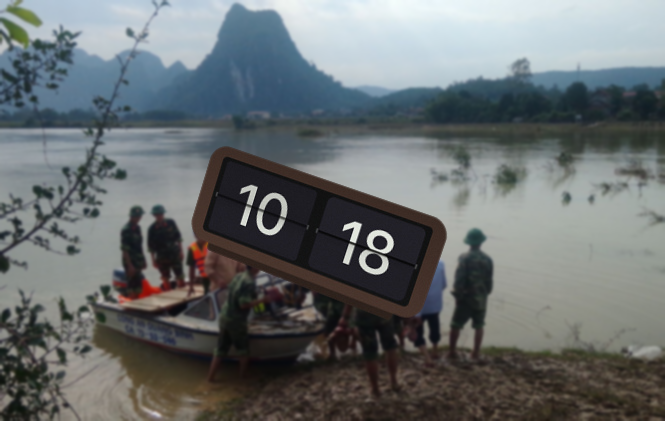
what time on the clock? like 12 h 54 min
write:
10 h 18 min
